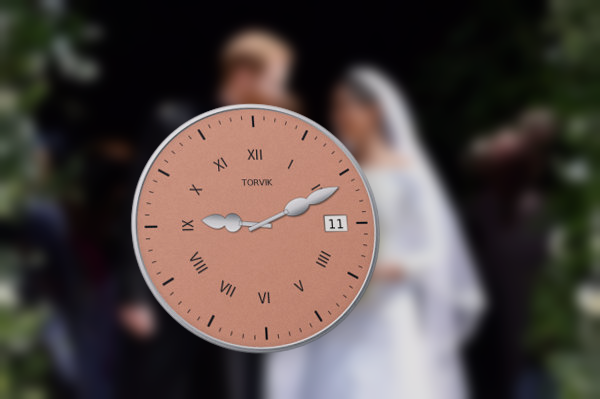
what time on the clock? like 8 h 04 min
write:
9 h 11 min
